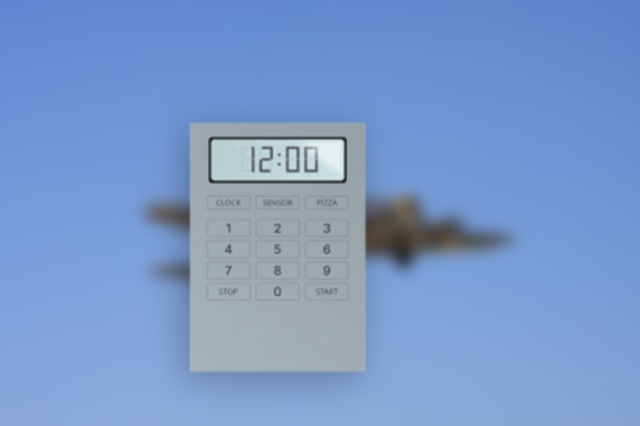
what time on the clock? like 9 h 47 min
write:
12 h 00 min
